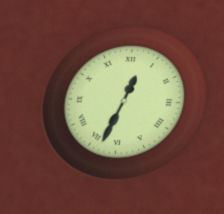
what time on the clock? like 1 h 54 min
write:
12 h 33 min
